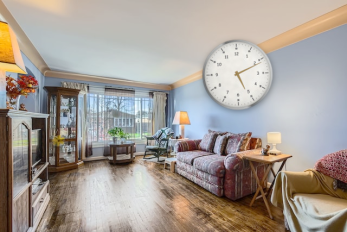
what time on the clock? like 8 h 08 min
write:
5 h 11 min
